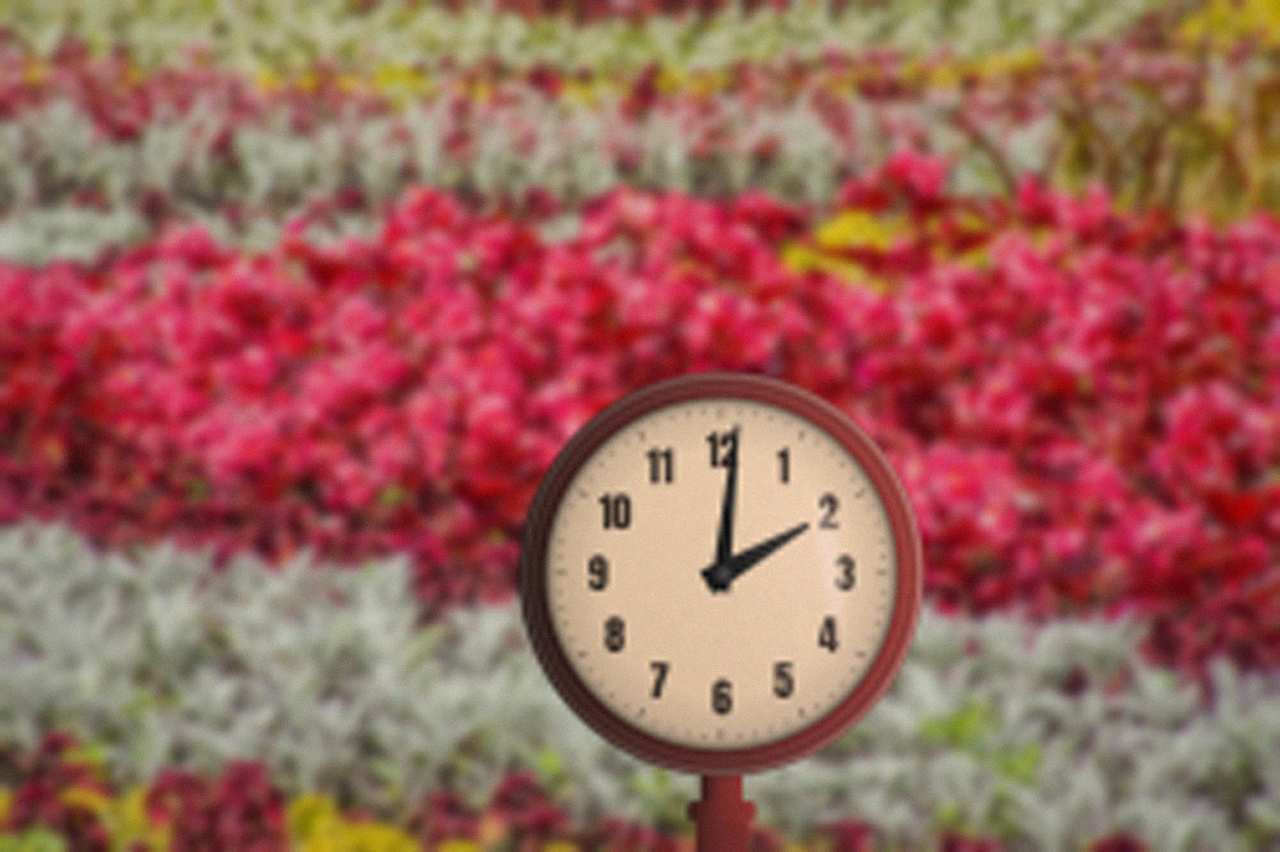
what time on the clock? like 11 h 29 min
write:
2 h 01 min
